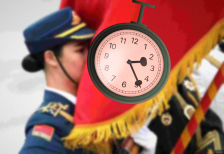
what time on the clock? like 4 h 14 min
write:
2 h 24 min
